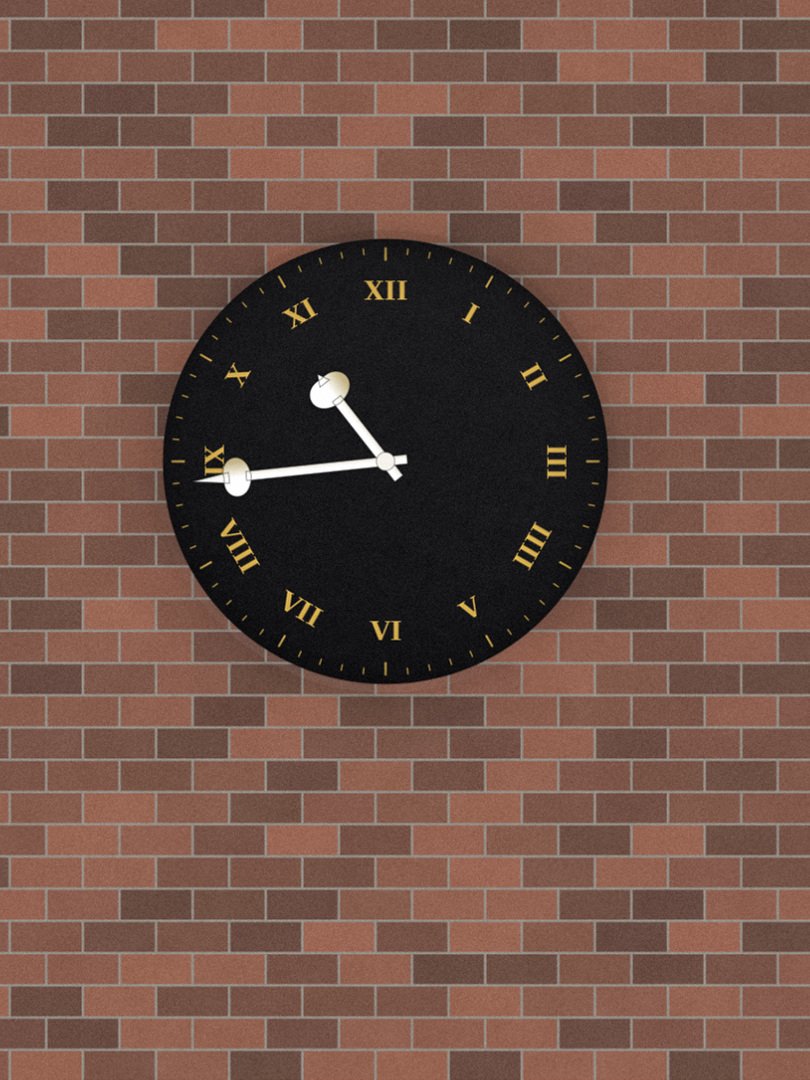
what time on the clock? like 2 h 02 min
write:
10 h 44 min
